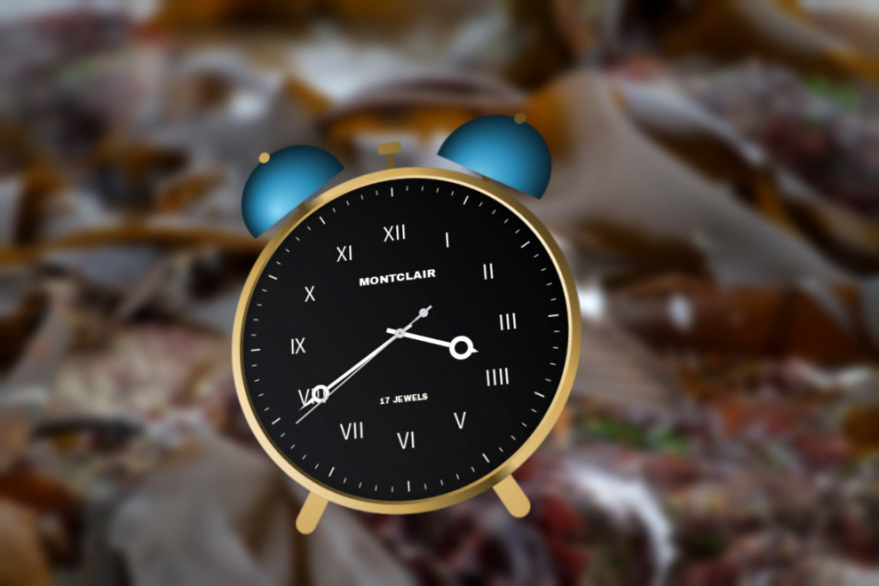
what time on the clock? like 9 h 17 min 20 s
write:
3 h 39 min 39 s
